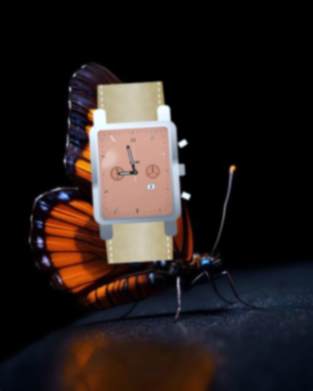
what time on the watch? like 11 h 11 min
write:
8 h 58 min
